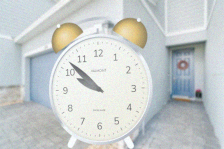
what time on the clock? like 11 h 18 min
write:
9 h 52 min
